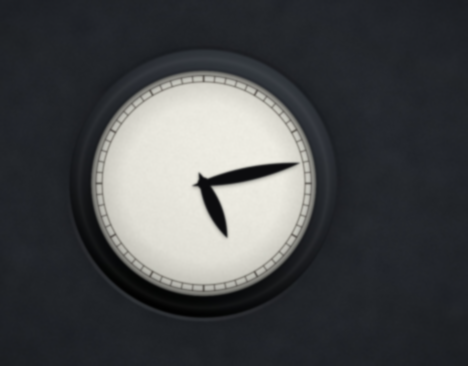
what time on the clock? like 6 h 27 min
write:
5 h 13 min
